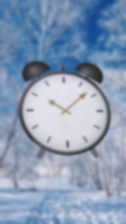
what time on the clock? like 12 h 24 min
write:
10 h 08 min
